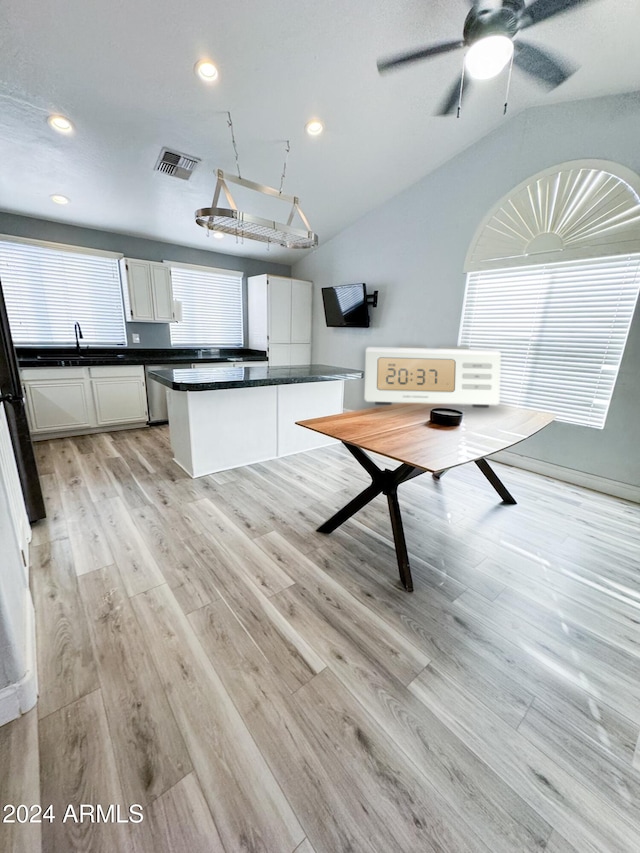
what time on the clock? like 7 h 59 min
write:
20 h 37 min
